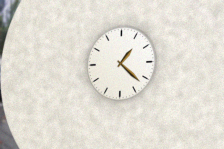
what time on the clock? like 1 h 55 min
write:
1 h 22 min
